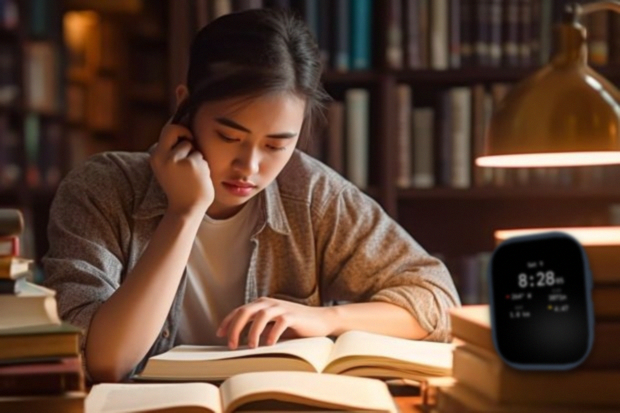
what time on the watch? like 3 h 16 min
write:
8 h 28 min
